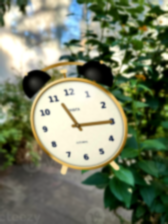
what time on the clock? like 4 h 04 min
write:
11 h 15 min
